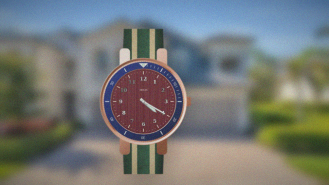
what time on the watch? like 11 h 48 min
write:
4 h 20 min
